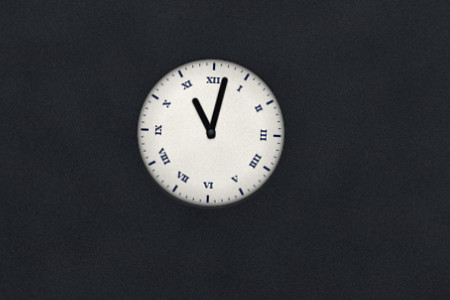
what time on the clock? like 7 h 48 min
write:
11 h 02 min
